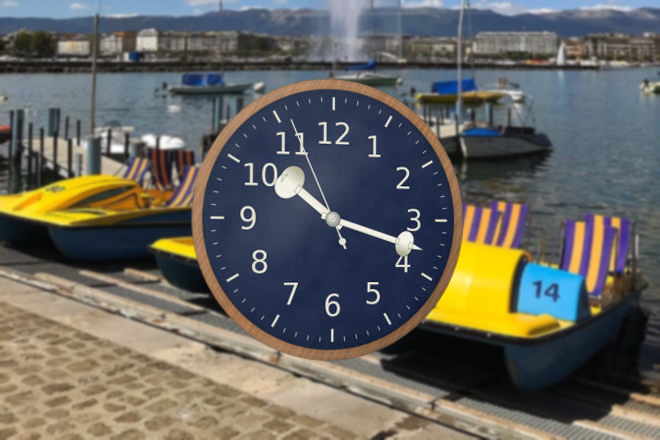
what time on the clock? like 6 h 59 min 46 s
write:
10 h 17 min 56 s
